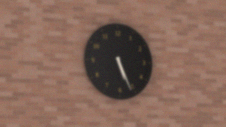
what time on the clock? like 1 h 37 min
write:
5 h 26 min
